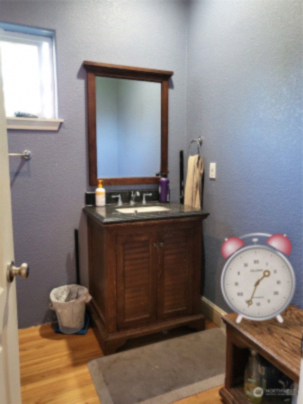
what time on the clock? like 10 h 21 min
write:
1 h 34 min
